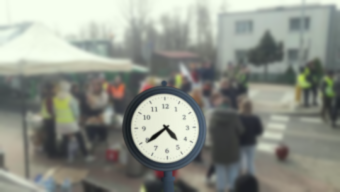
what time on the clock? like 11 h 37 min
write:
4 h 39 min
